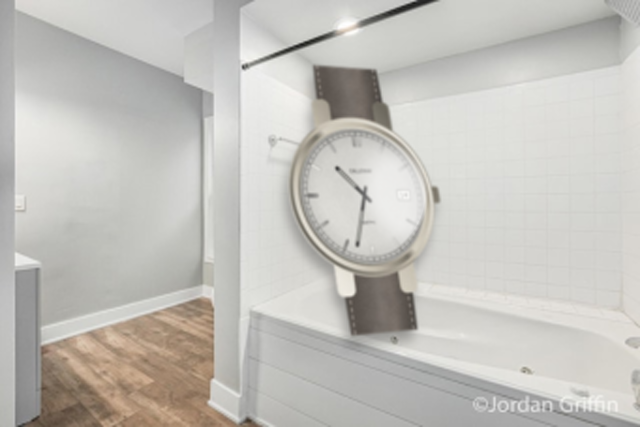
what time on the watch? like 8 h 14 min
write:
10 h 33 min
